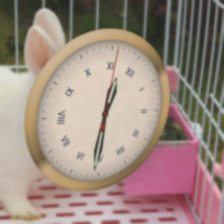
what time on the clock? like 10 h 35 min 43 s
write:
11 h 25 min 56 s
